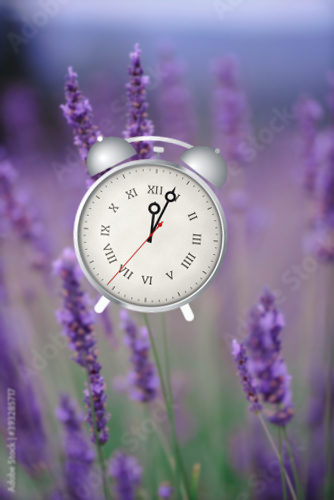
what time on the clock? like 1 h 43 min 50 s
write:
12 h 03 min 36 s
